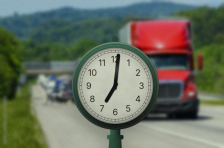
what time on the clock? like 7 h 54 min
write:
7 h 01 min
